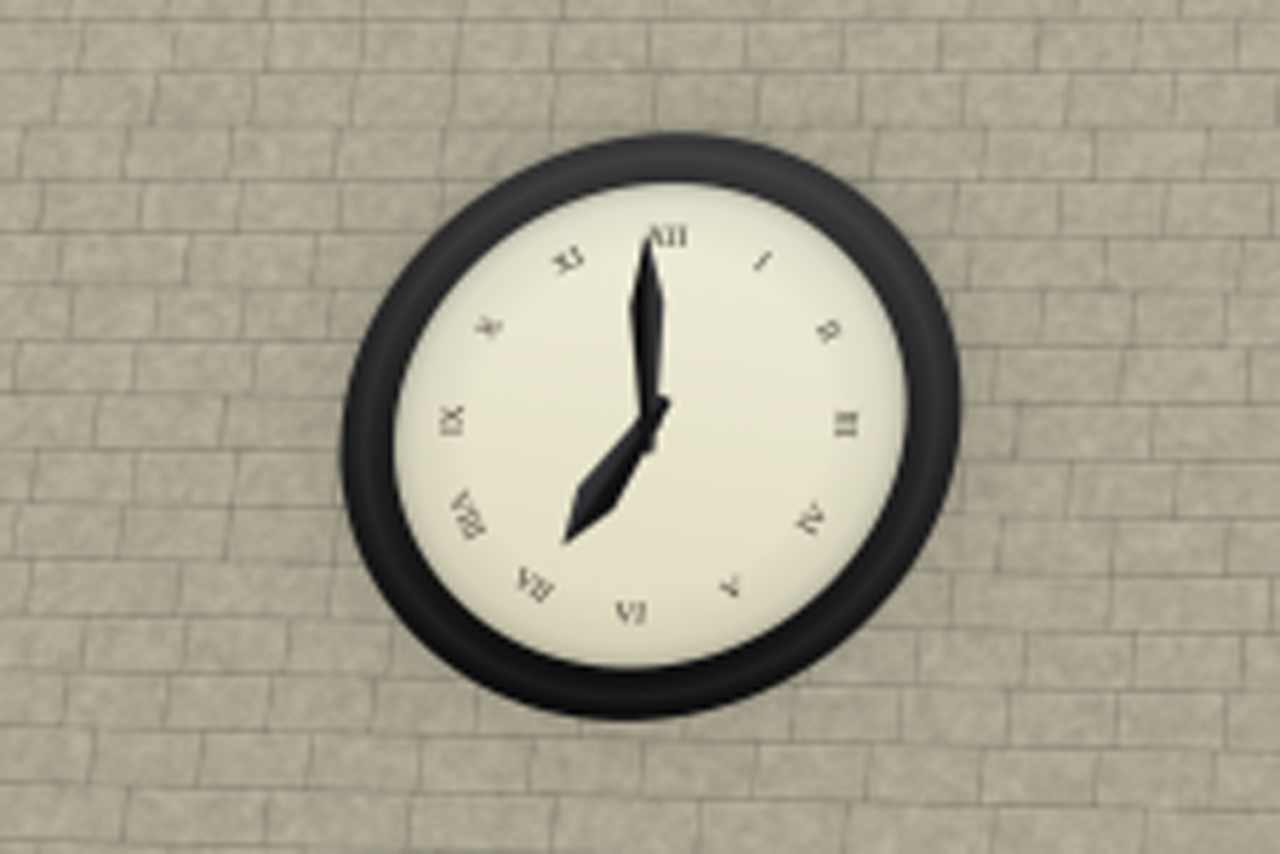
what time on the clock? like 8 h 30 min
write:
6 h 59 min
